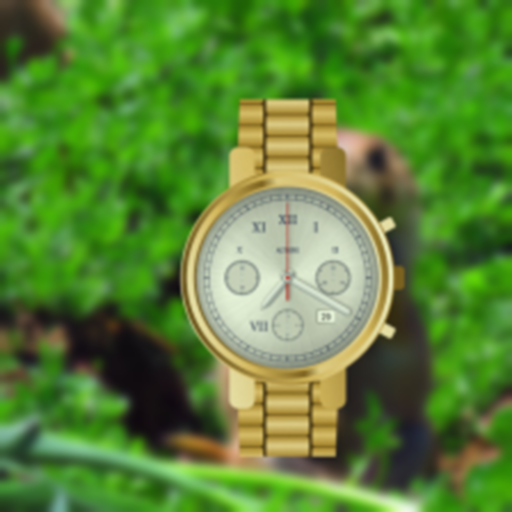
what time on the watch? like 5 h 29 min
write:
7 h 20 min
